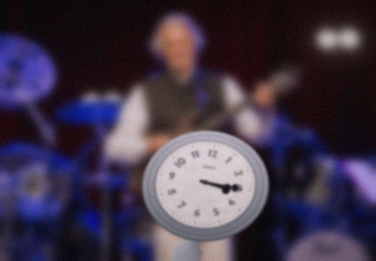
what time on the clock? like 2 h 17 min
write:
3 h 15 min
